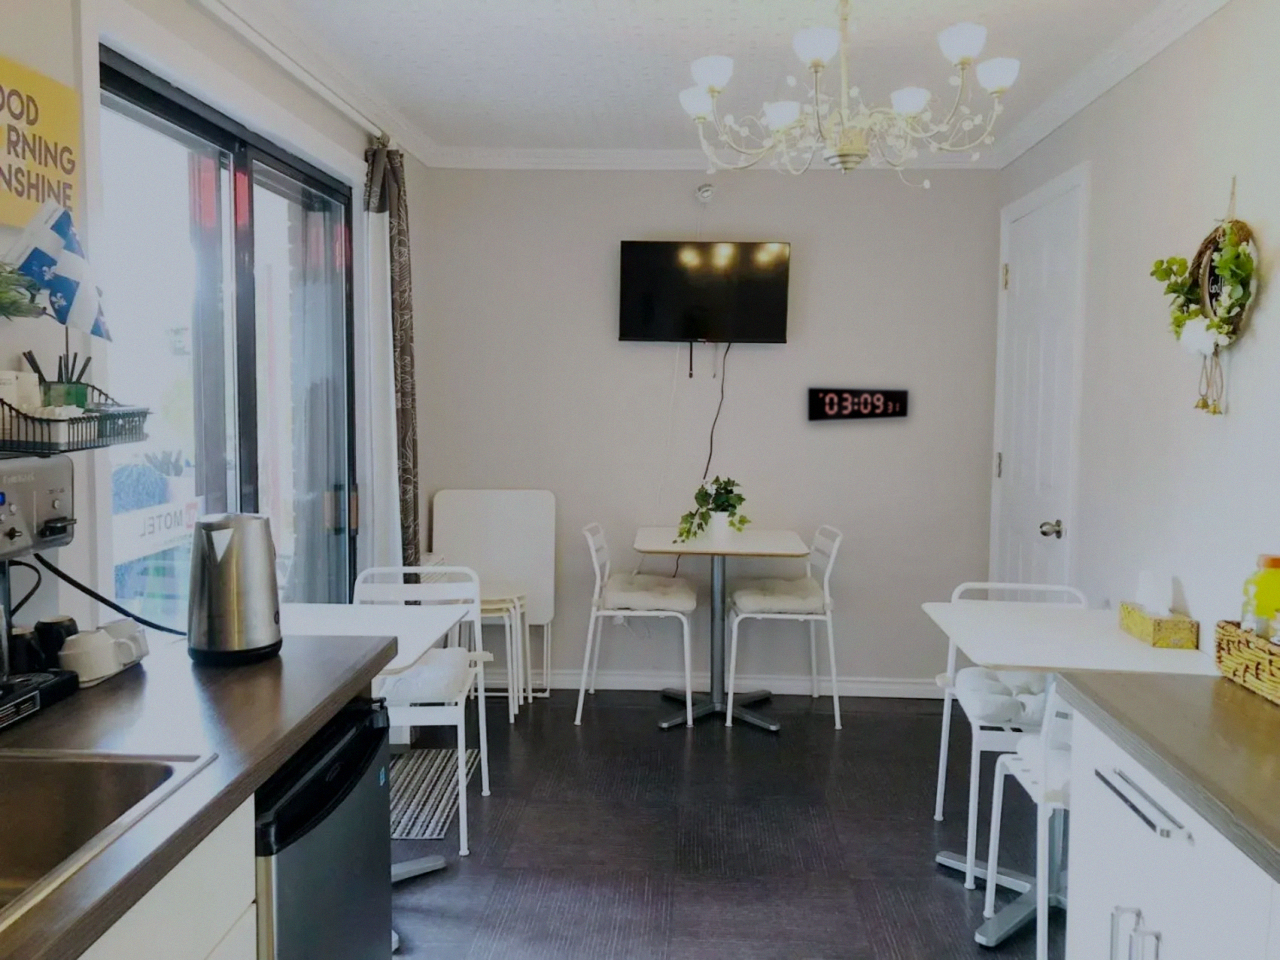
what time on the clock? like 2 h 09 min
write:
3 h 09 min
